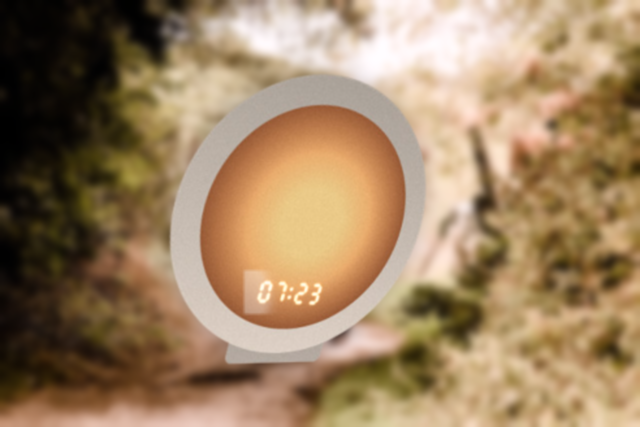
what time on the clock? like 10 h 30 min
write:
7 h 23 min
